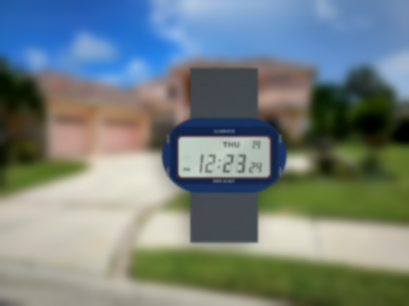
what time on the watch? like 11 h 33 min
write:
12 h 23 min
